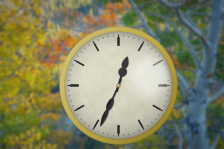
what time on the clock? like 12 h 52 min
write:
12 h 34 min
